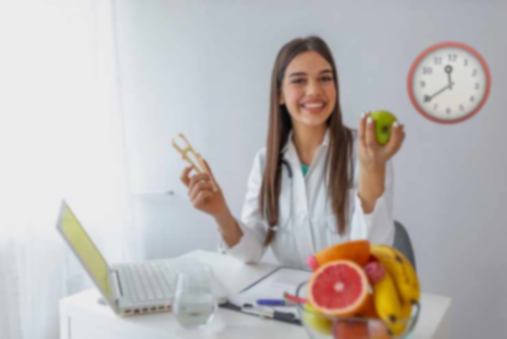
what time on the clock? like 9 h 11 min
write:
11 h 39 min
